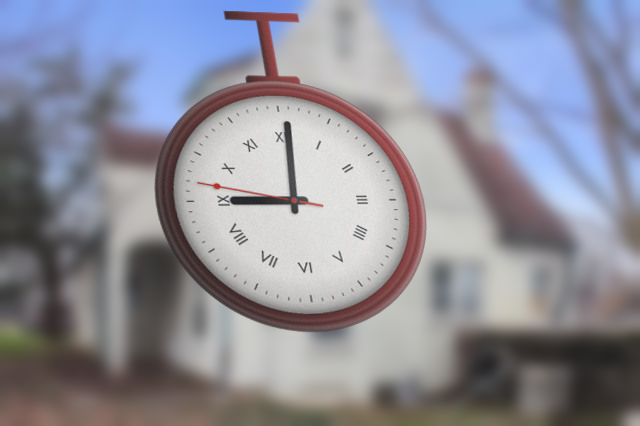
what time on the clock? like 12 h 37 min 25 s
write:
9 h 00 min 47 s
